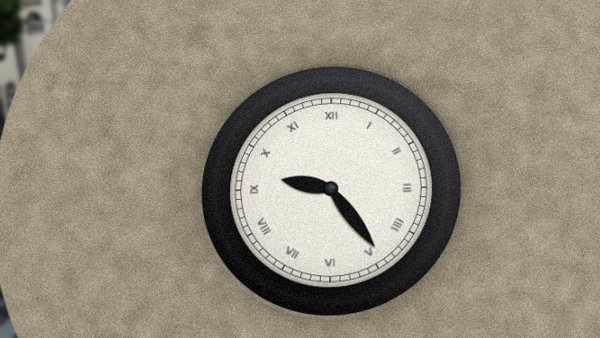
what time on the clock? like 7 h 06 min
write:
9 h 24 min
